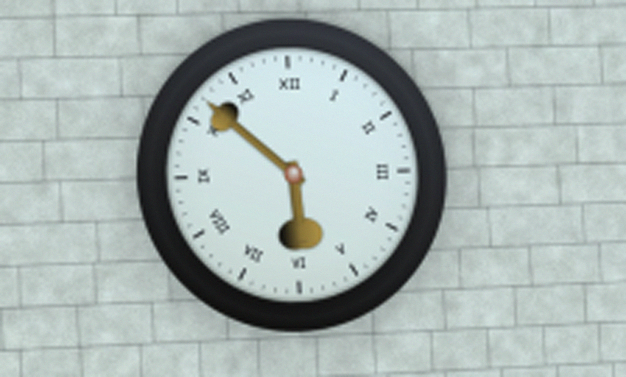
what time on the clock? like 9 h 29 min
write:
5 h 52 min
